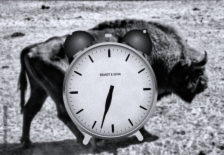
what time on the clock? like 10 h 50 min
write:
6 h 33 min
